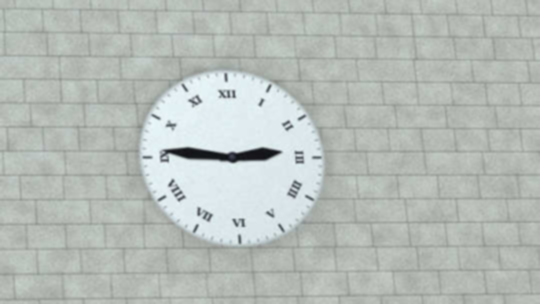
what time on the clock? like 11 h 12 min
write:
2 h 46 min
